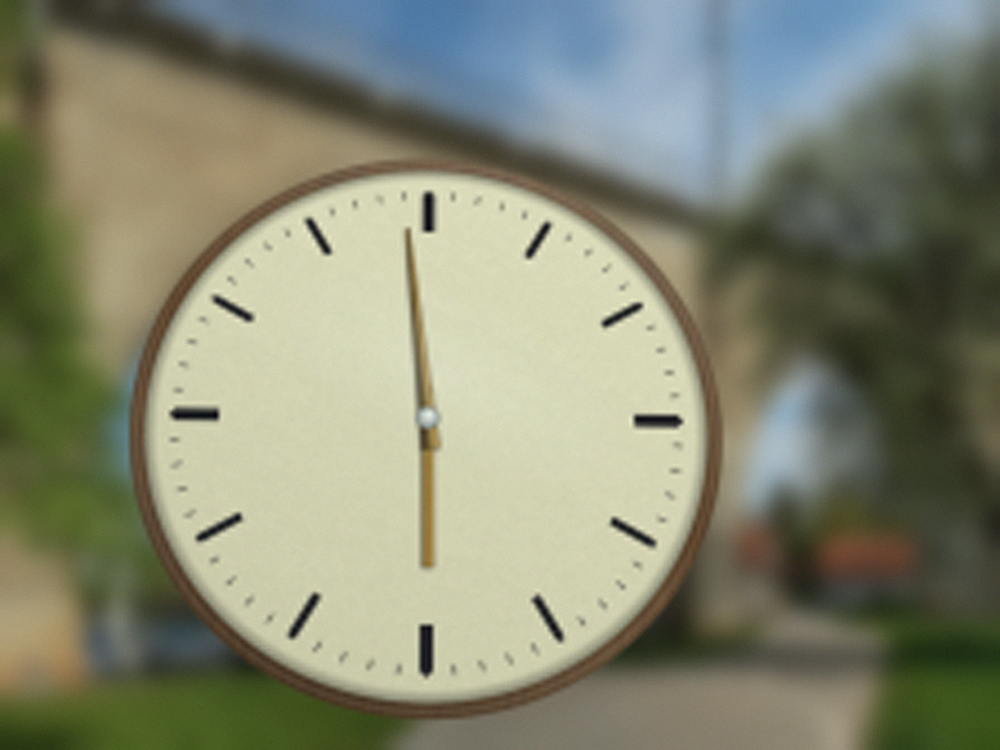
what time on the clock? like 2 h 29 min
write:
5 h 59 min
